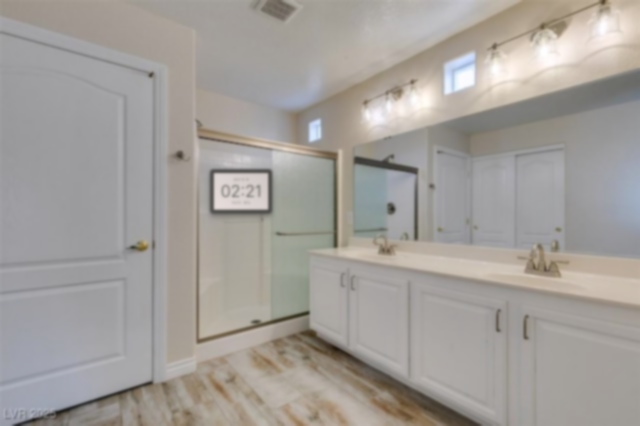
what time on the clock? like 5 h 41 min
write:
2 h 21 min
